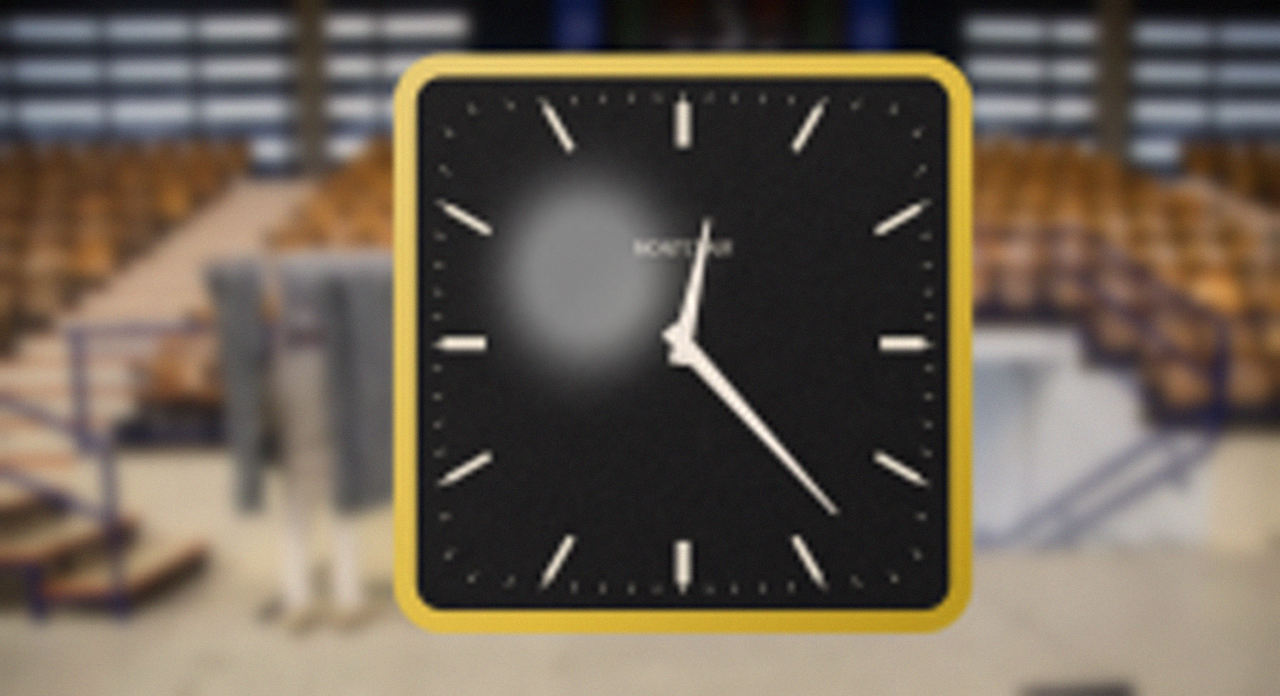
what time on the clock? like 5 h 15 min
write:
12 h 23 min
